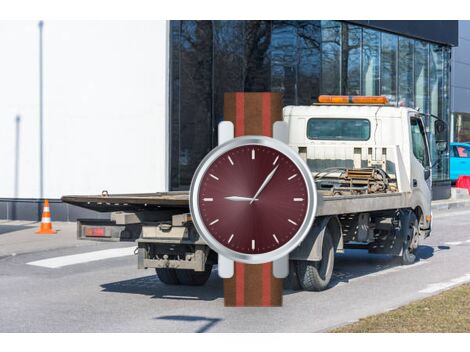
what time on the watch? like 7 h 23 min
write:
9 h 06 min
